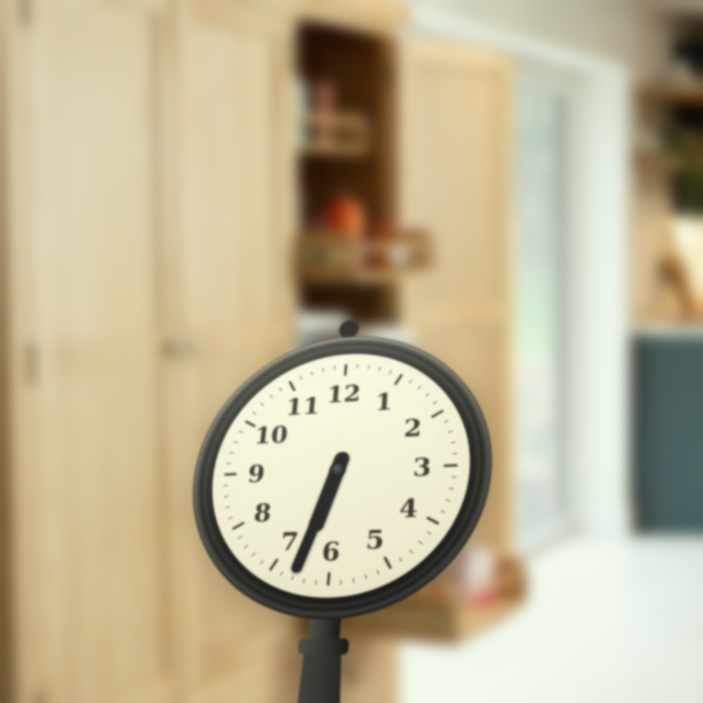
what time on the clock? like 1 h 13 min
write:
6 h 33 min
